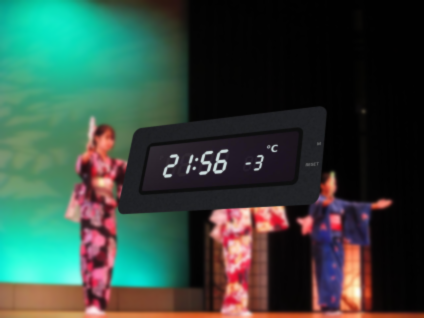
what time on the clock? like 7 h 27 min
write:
21 h 56 min
